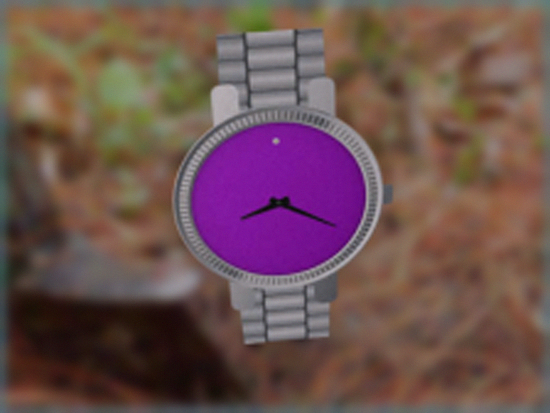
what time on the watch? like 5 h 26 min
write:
8 h 20 min
